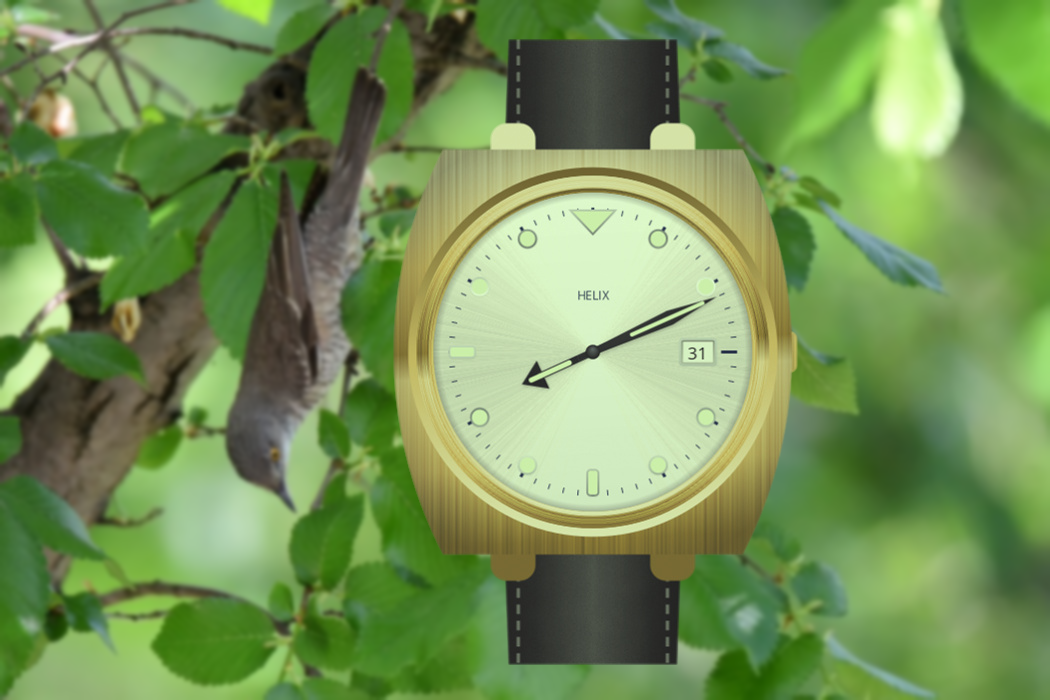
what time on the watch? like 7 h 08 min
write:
8 h 11 min
